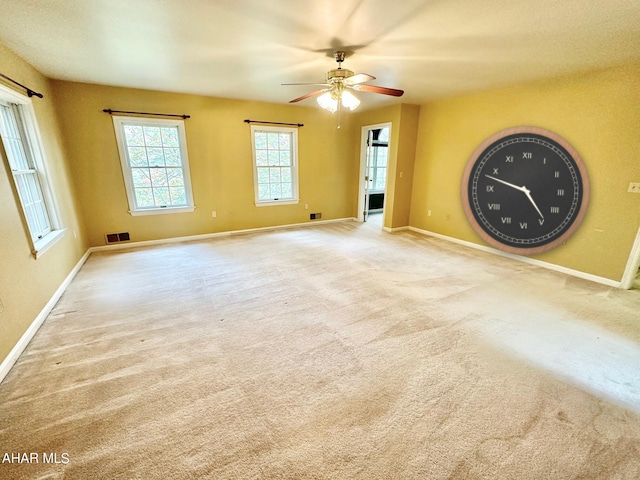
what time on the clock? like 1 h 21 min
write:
4 h 48 min
